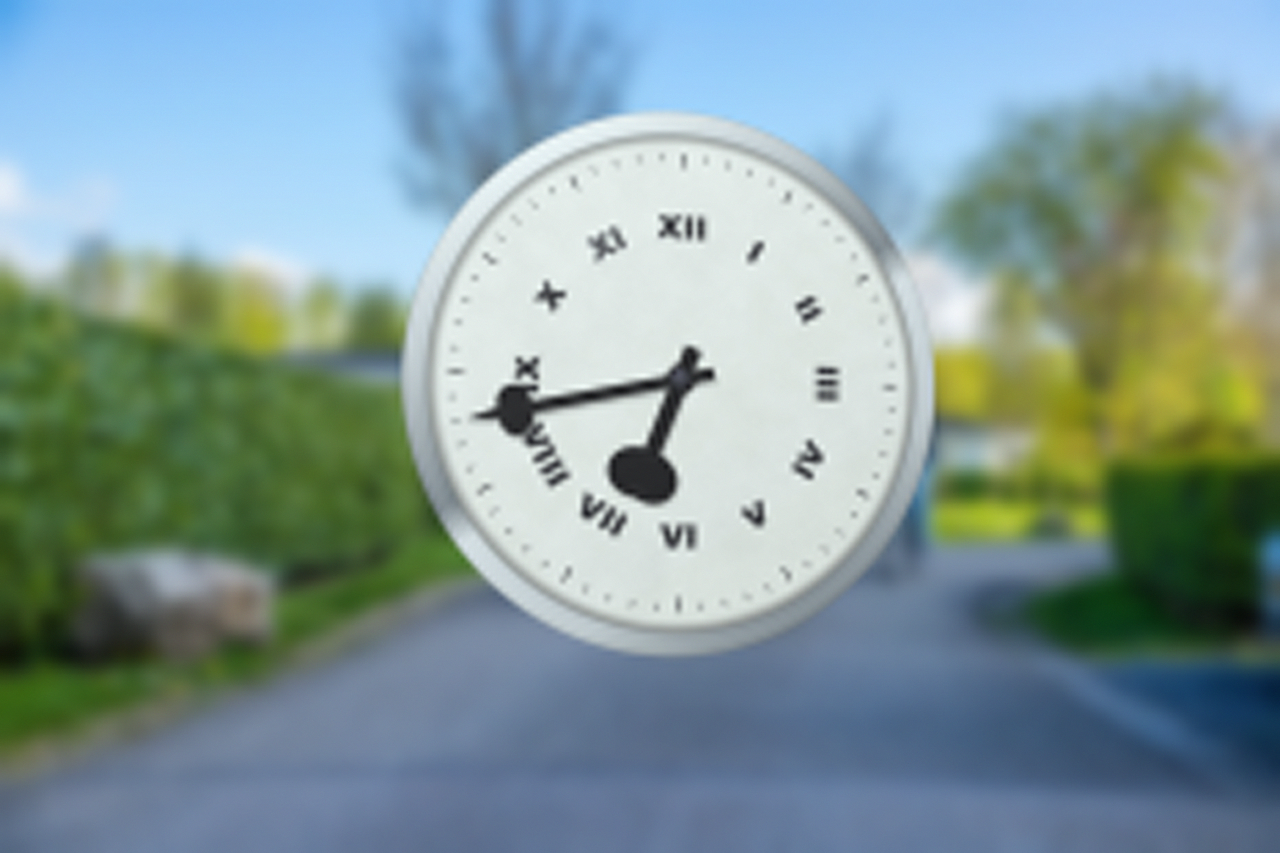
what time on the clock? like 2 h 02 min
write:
6 h 43 min
